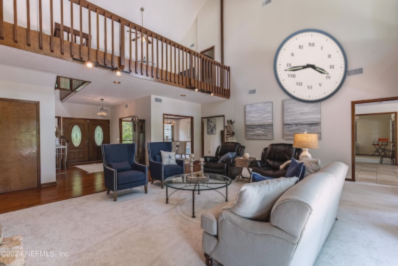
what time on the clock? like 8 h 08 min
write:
3 h 43 min
